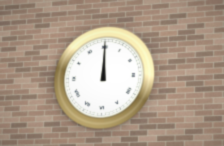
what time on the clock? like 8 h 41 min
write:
12 h 00 min
